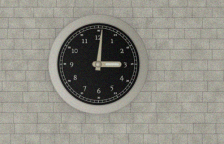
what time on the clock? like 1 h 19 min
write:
3 h 01 min
